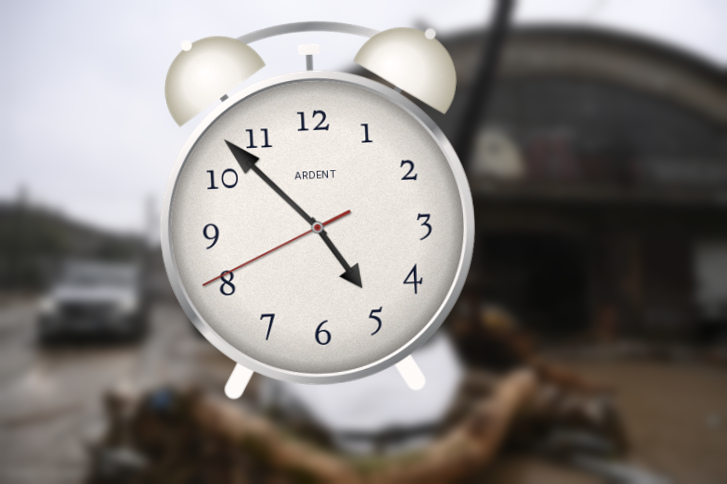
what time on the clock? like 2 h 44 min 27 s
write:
4 h 52 min 41 s
